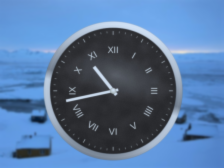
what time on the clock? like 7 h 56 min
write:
10 h 43 min
